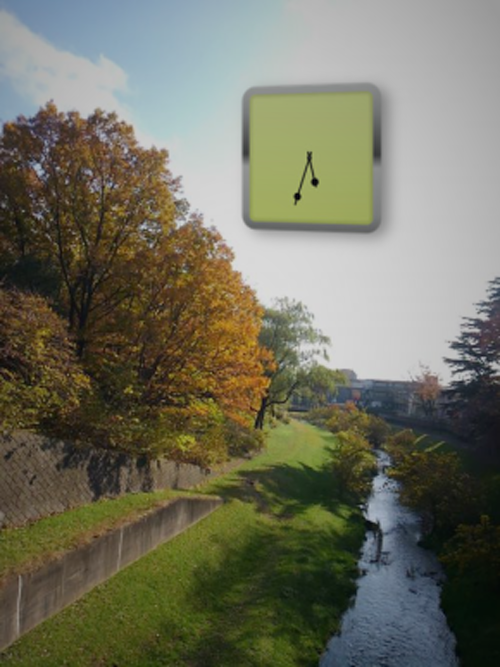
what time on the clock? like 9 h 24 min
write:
5 h 33 min
